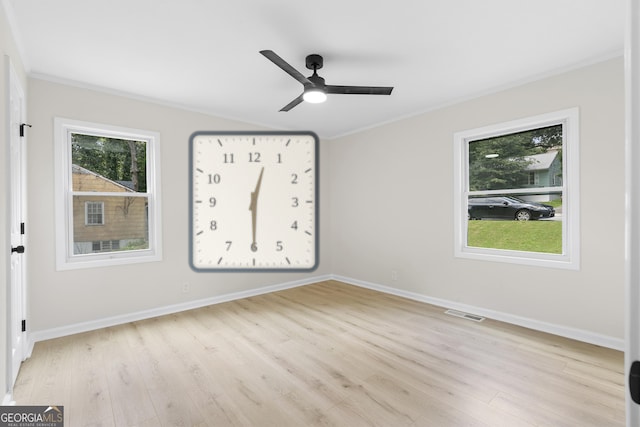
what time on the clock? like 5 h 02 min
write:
12 h 30 min
